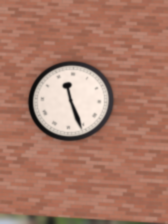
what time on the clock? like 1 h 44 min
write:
11 h 26 min
